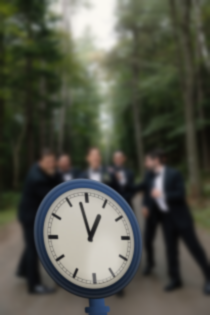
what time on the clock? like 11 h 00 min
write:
12 h 58 min
